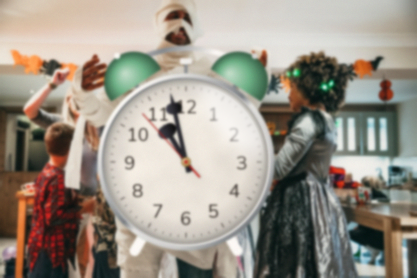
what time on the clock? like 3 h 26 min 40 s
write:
10 h 57 min 53 s
